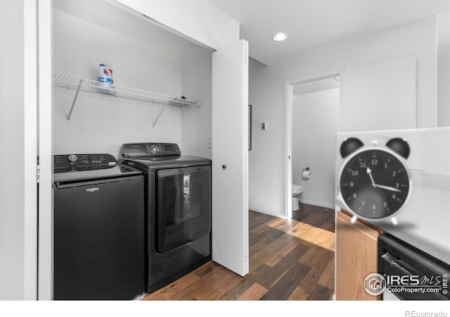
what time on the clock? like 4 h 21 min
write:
11 h 17 min
